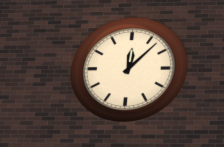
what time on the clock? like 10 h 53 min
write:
12 h 07 min
